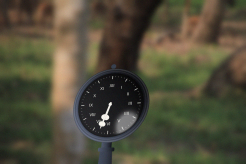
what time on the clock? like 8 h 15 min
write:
6 h 33 min
